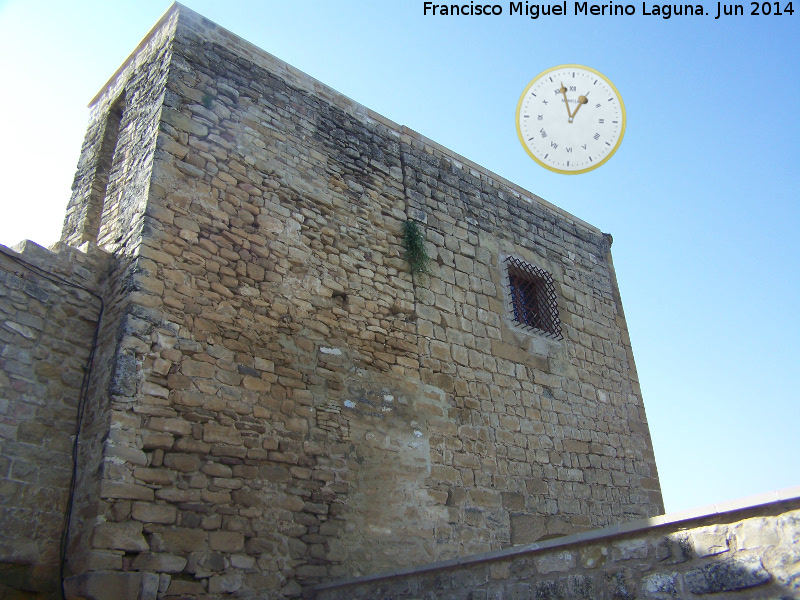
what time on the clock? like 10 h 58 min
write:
12 h 57 min
